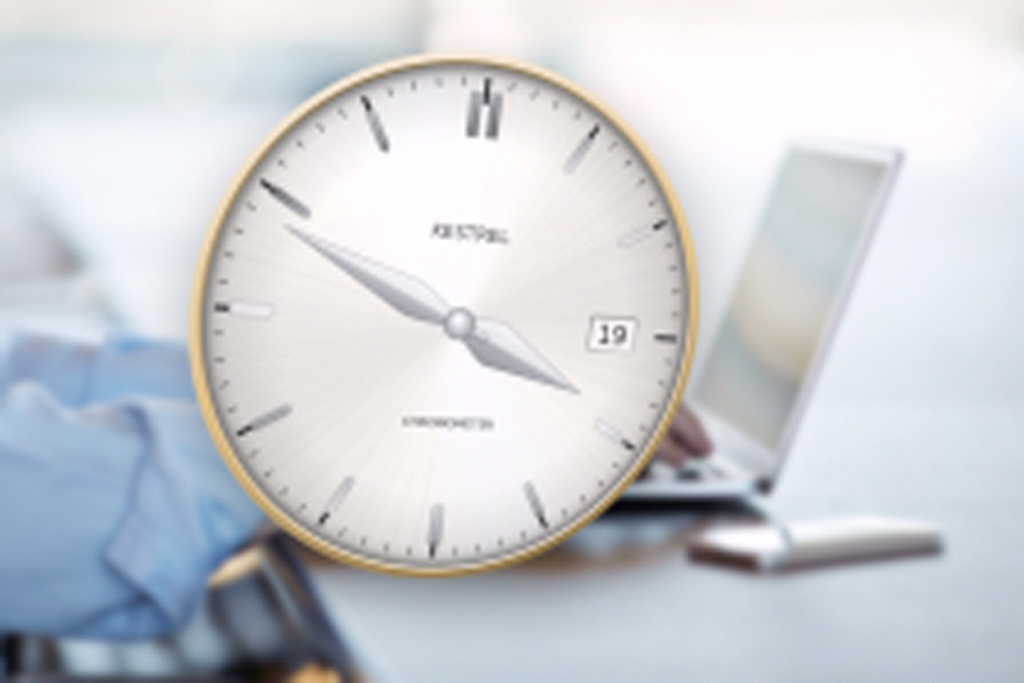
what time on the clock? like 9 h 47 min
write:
3 h 49 min
